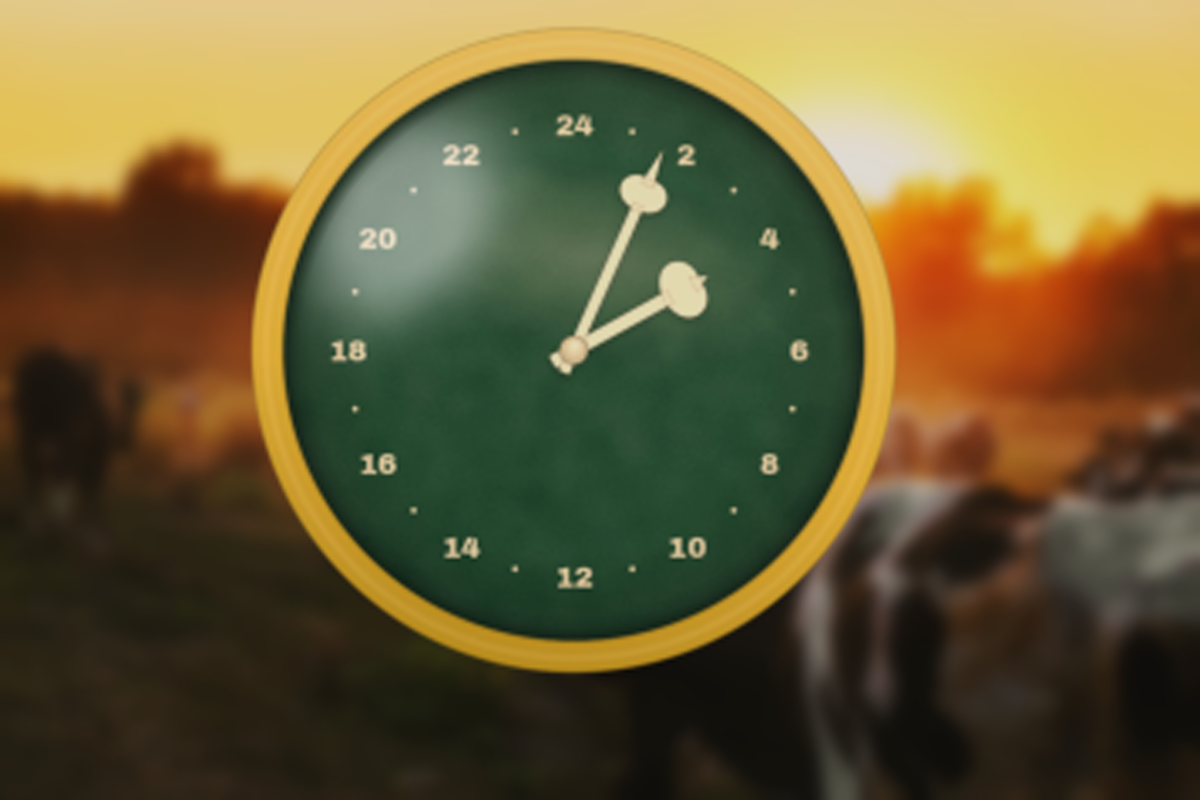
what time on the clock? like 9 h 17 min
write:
4 h 04 min
